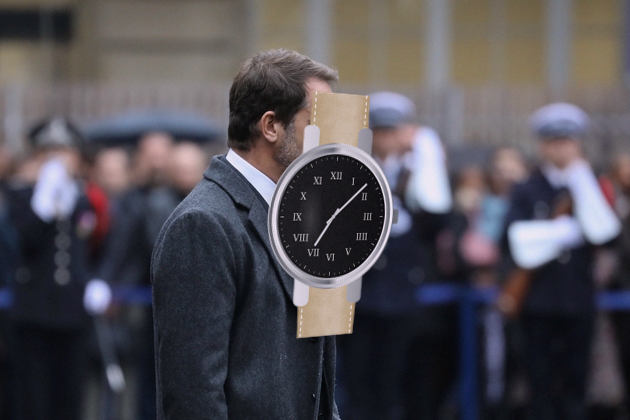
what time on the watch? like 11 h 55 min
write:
7 h 08 min
